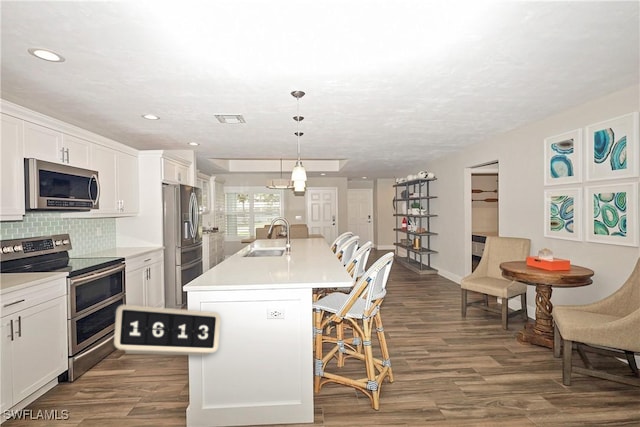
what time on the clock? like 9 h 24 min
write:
16 h 13 min
